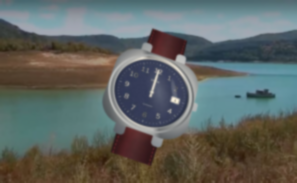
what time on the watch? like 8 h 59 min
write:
12 h 00 min
